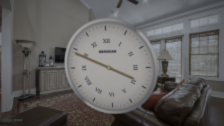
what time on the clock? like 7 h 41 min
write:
3 h 49 min
